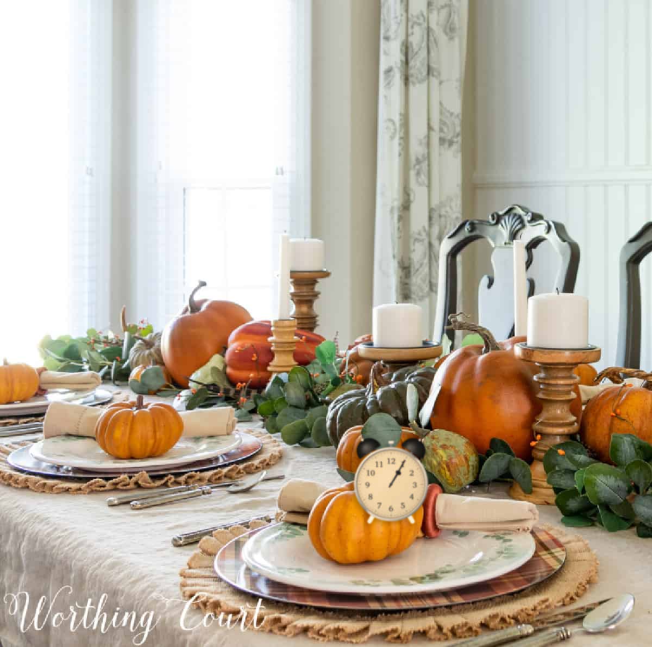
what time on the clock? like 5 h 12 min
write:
1 h 05 min
